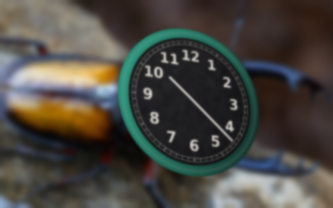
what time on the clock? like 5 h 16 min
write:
10 h 22 min
